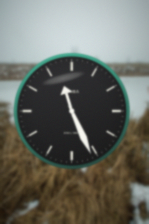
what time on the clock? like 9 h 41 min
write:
11 h 26 min
